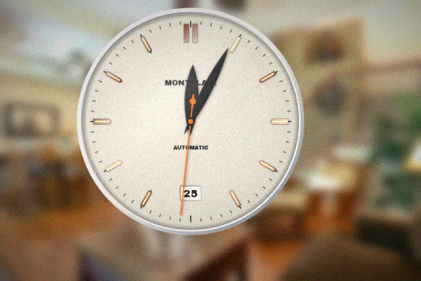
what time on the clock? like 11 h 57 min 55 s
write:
12 h 04 min 31 s
